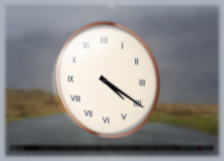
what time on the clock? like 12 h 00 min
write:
4 h 20 min
